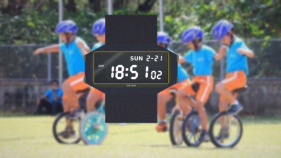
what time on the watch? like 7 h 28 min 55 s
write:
18 h 51 min 02 s
